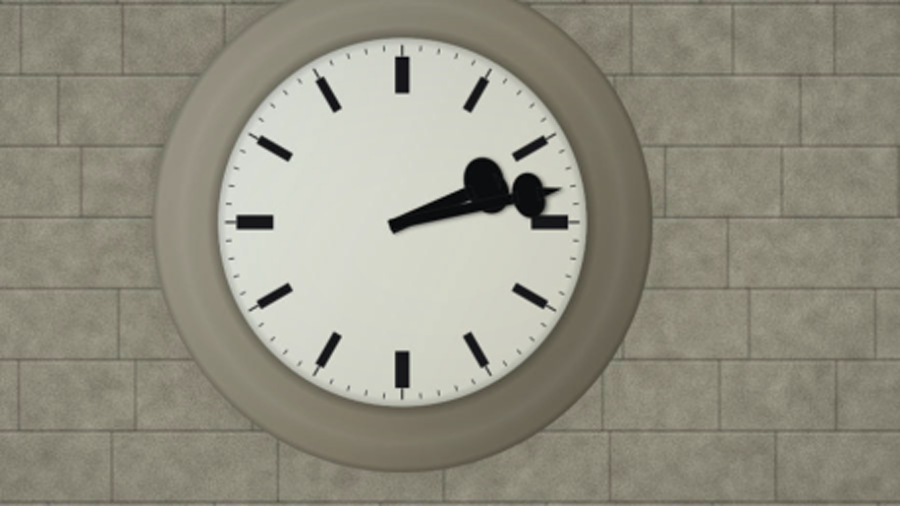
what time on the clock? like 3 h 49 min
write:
2 h 13 min
